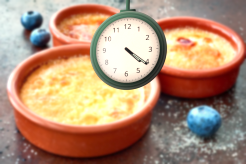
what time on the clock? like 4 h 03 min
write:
4 h 21 min
